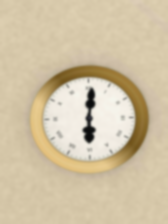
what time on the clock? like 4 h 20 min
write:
6 h 01 min
